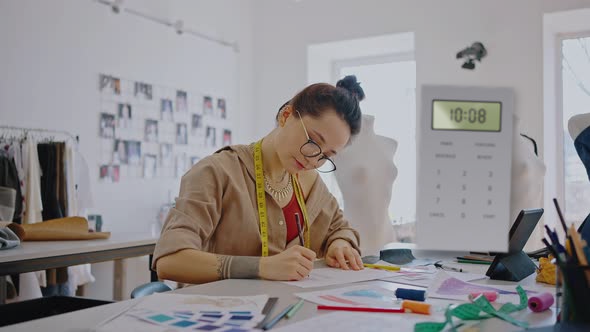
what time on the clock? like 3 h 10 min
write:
10 h 08 min
